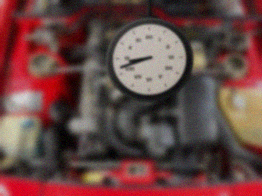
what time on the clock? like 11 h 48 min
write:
8 h 42 min
